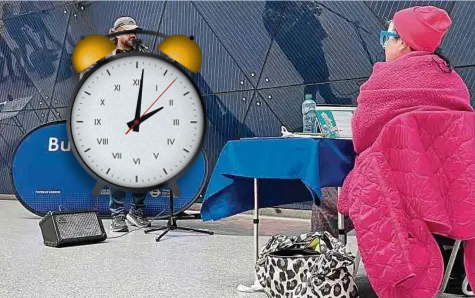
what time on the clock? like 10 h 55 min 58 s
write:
2 h 01 min 07 s
